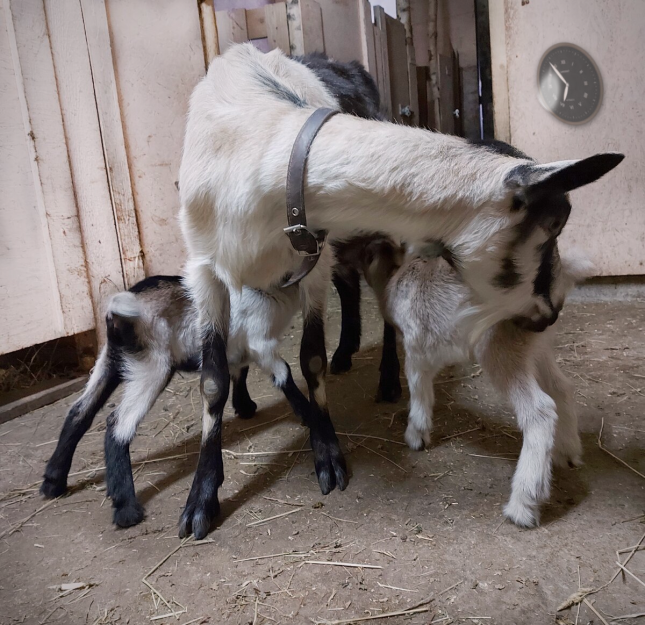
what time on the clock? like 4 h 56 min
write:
6 h 54 min
